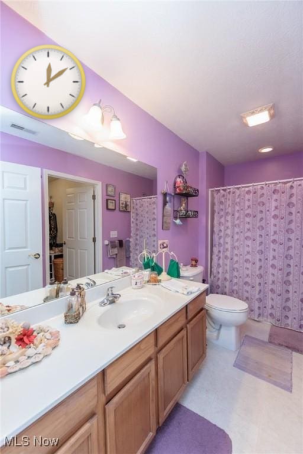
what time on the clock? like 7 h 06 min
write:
12 h 09 min
